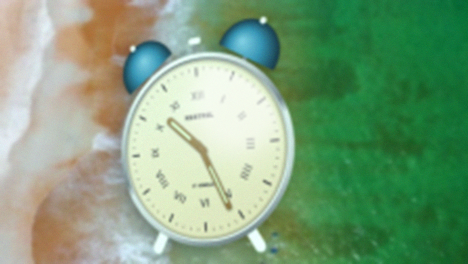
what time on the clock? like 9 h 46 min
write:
10 h 26 min
